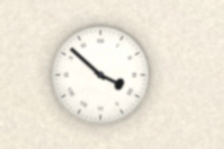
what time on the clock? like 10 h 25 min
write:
3 h 52 min
